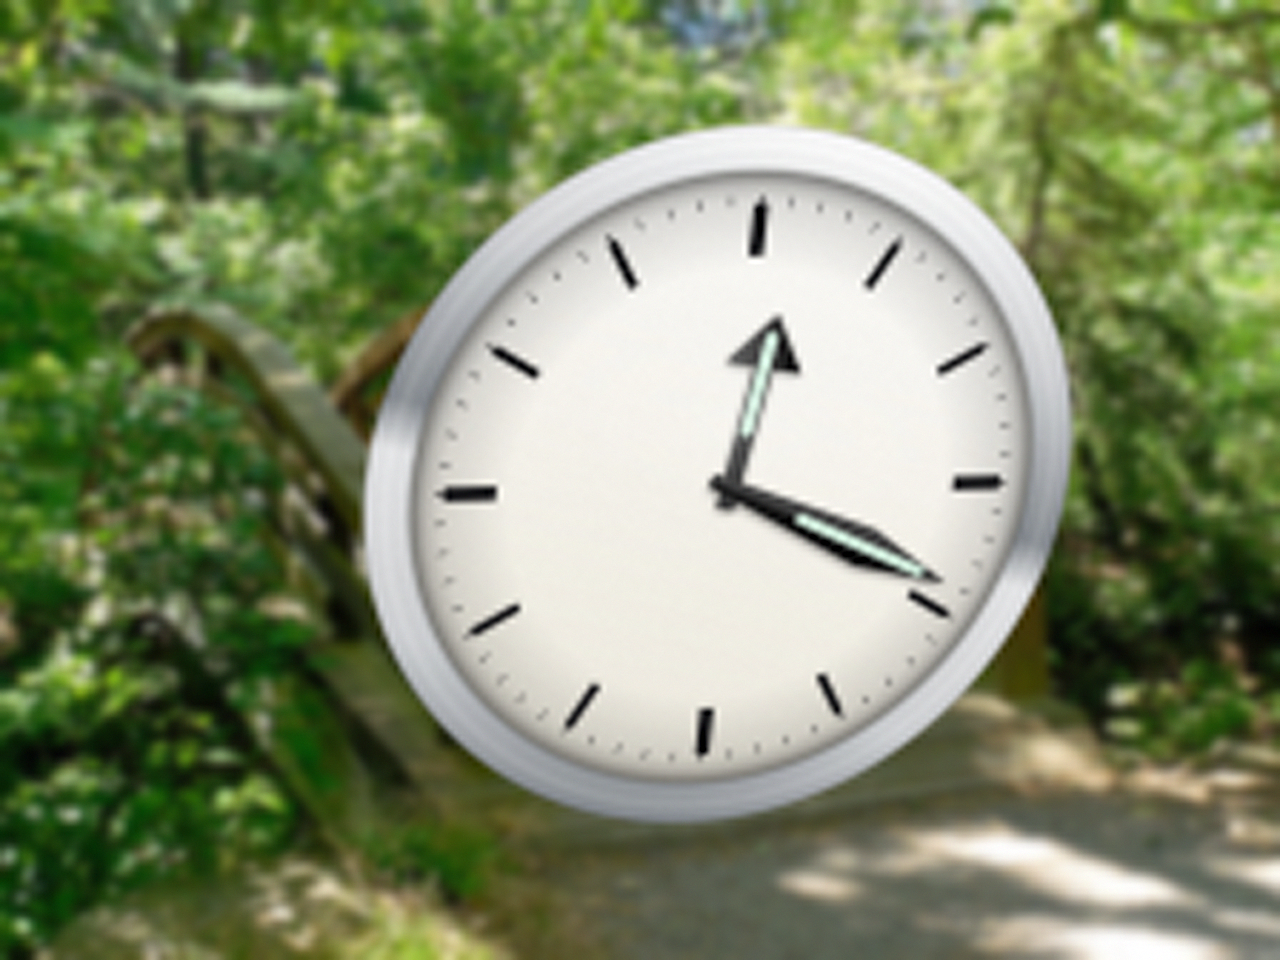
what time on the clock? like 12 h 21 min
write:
12 h 19 min
